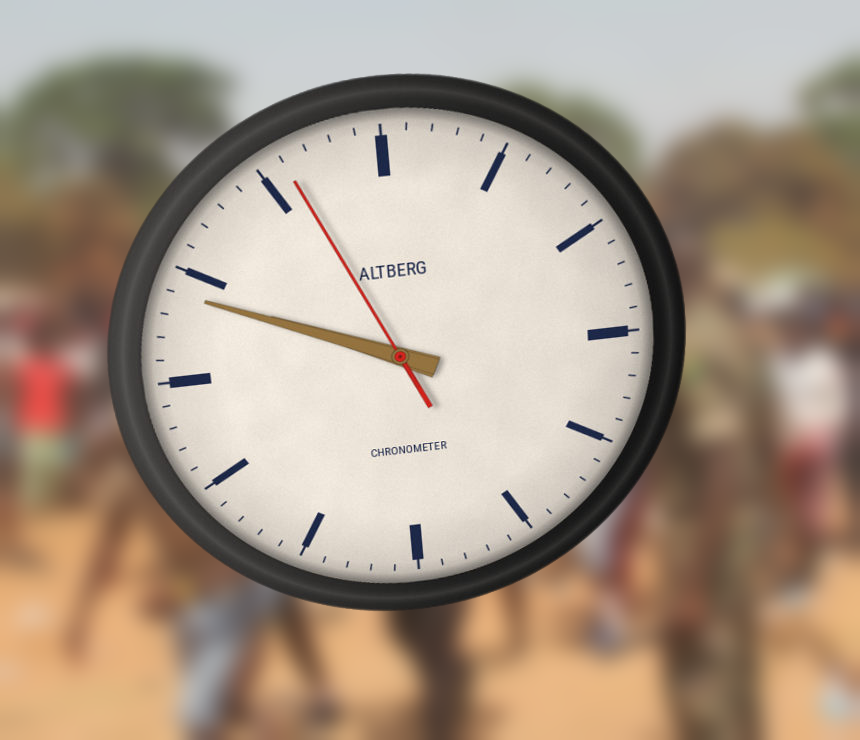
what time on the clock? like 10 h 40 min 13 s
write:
9 h 48 min 56 s
